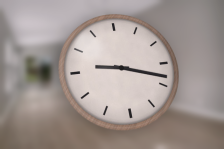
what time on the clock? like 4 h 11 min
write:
9 h 18 min
